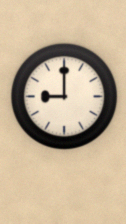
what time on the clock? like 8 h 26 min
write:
9 h 00 min
